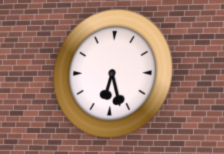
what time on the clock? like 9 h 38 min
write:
6 h 27 min
